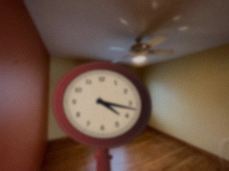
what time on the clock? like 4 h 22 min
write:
4 h 17 min
